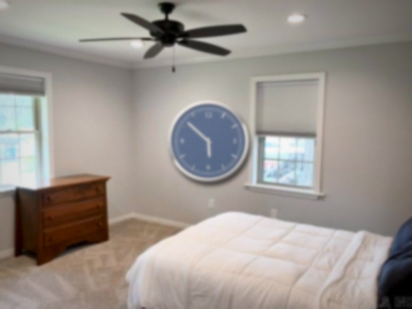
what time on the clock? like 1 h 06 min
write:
5 h 52 min
